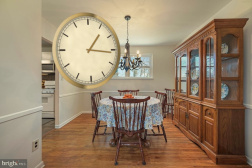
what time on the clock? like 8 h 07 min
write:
1 h 16 min
